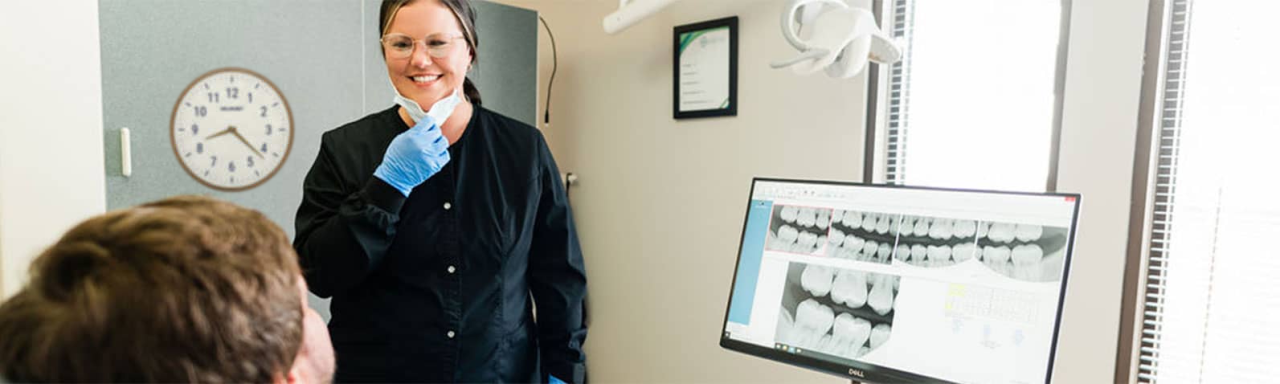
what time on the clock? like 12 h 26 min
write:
8 h 22 min
